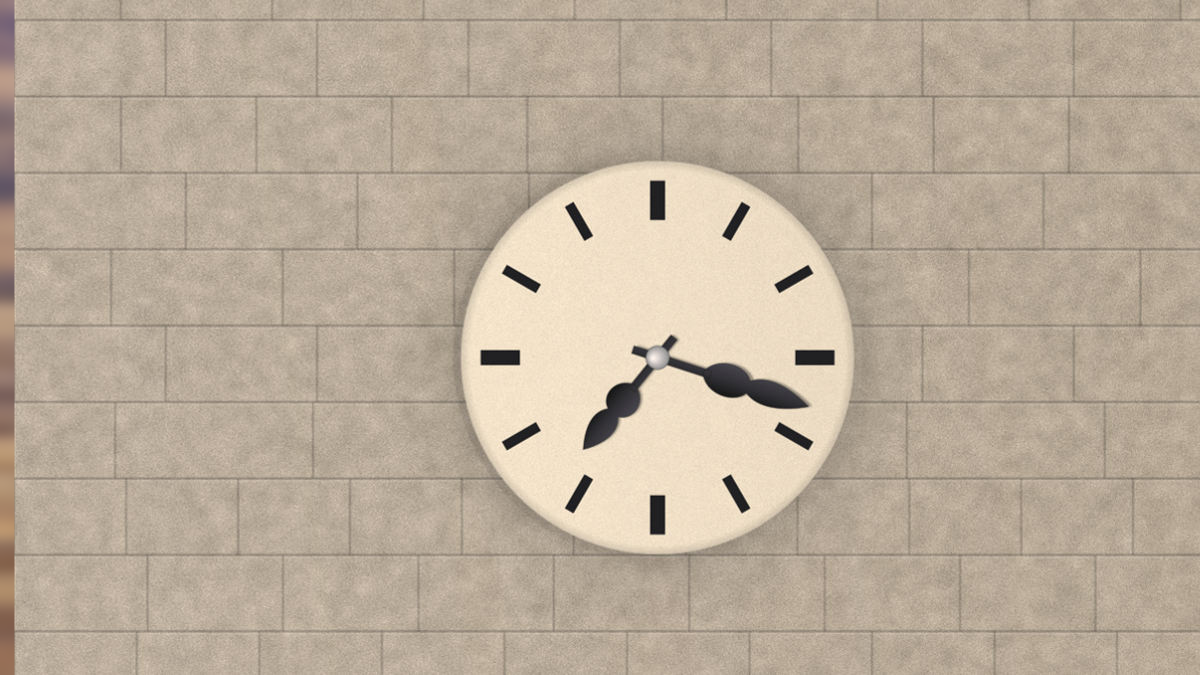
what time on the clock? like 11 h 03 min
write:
7 h 18 min
